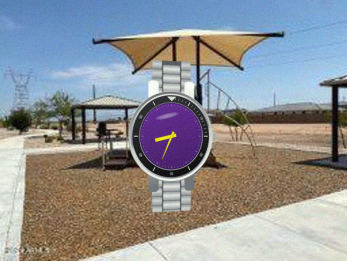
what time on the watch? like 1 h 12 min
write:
8 h 34 min
